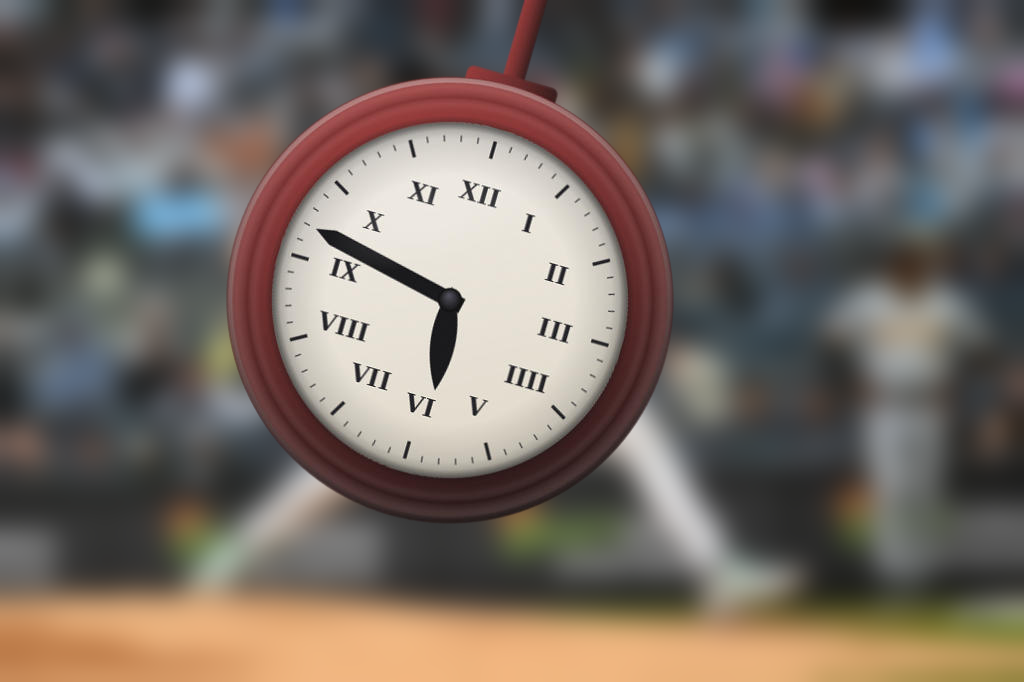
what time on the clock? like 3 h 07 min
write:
5 h 47 min
